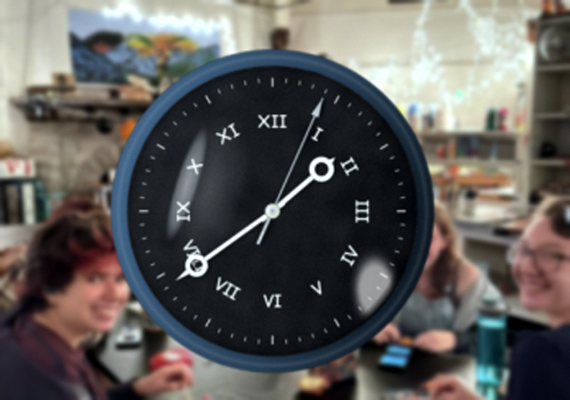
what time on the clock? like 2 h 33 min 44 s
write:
1 h 39 min 04 s
